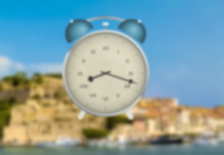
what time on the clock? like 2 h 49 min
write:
8 h 18 min
